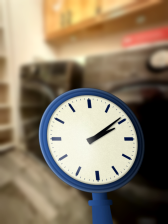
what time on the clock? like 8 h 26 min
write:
2 h 09 min
